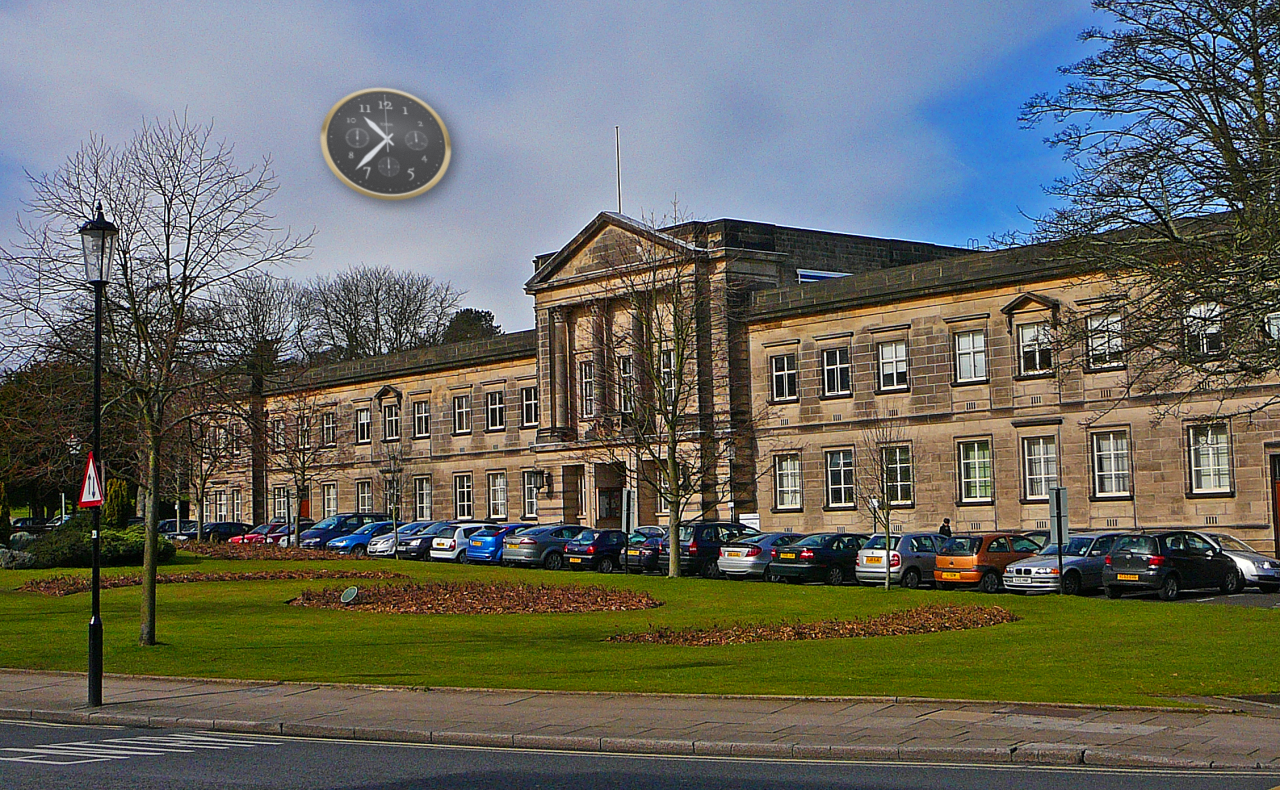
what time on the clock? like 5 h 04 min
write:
10 h 37 min
